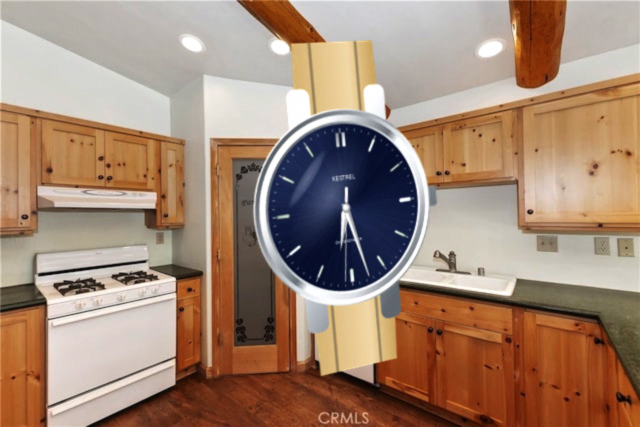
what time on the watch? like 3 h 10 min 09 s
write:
6 h 27 min 31 s
